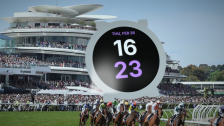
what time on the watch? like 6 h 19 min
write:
16 h 23 min
